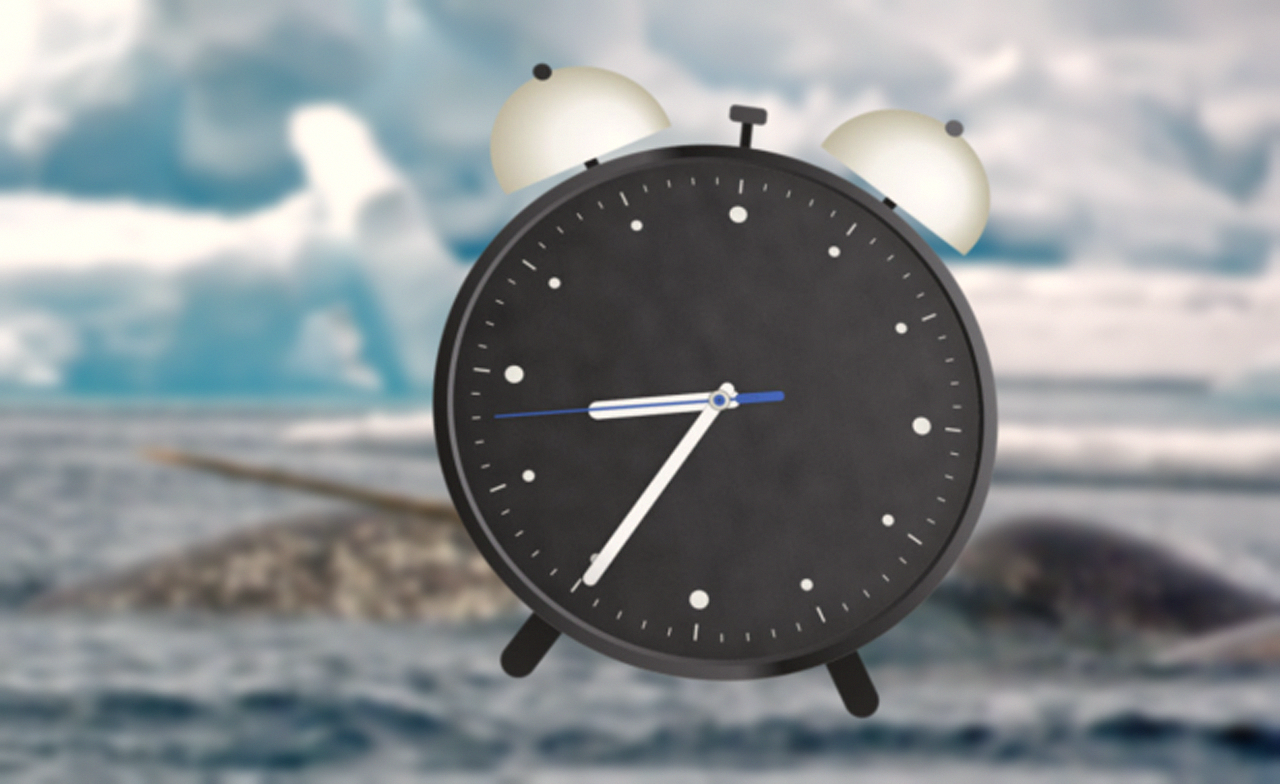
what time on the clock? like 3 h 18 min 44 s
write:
8 h 34 min 43 s
